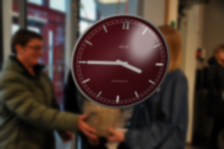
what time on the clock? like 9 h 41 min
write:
3 h 45 min
